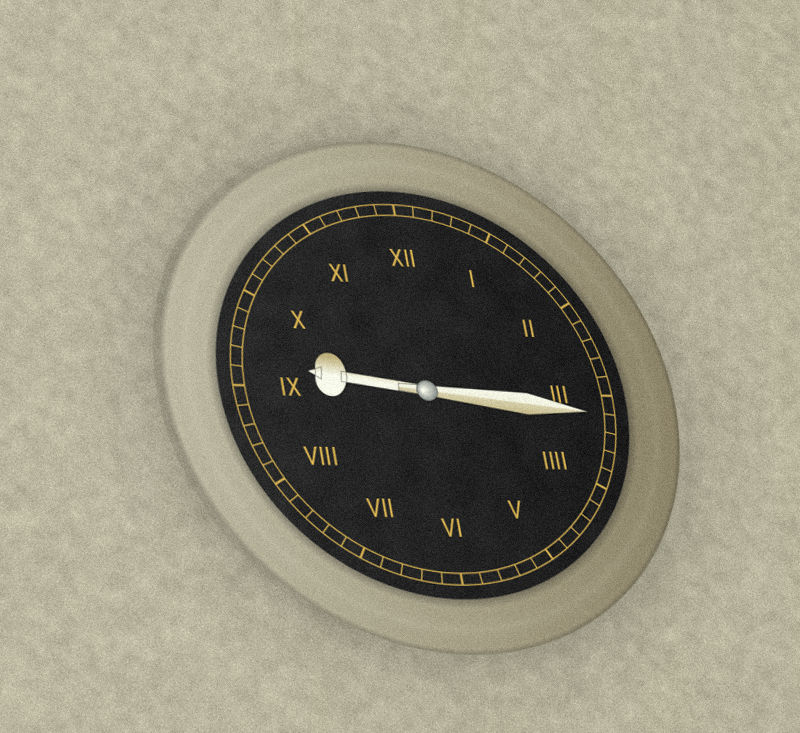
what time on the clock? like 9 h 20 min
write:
9 h 16 min
